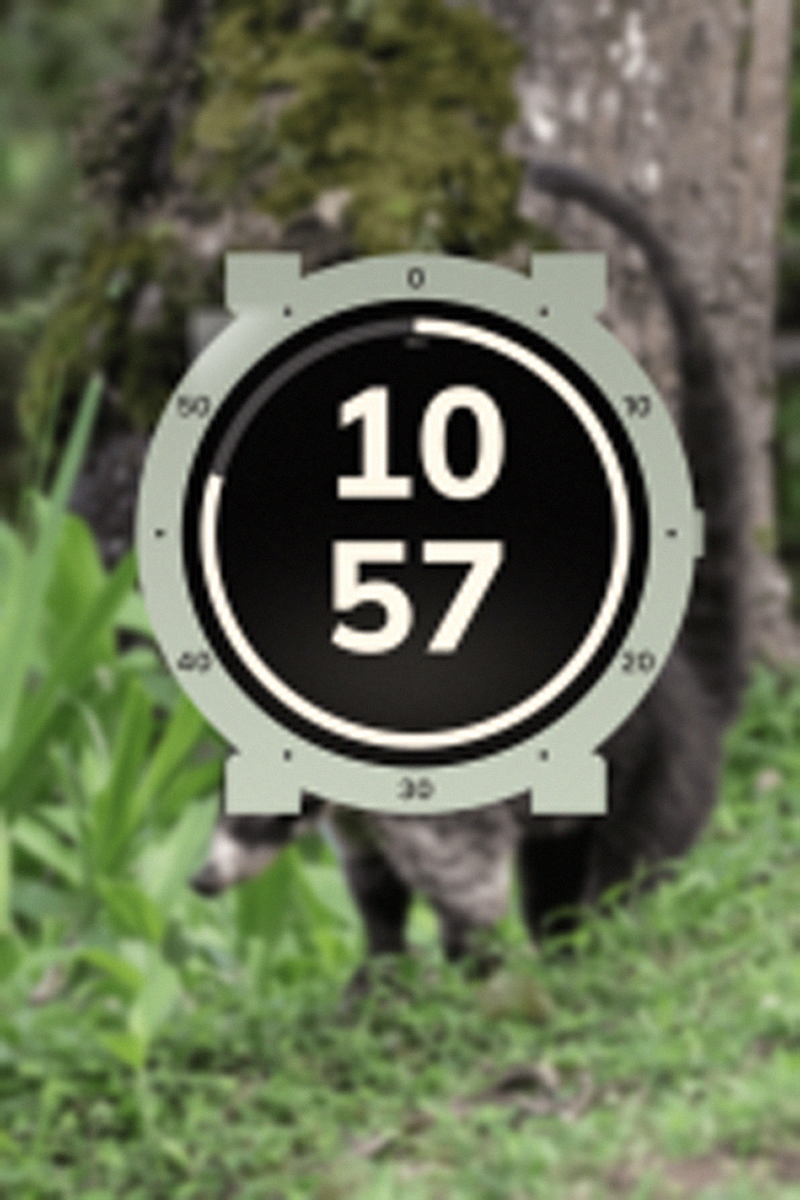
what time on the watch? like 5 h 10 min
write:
10 h 57 min
